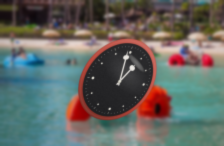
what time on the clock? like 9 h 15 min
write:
12 h 59 min
